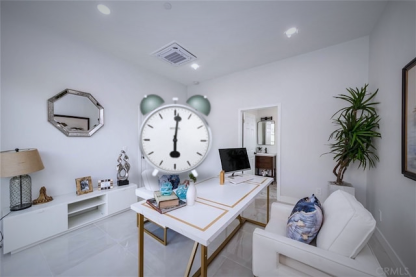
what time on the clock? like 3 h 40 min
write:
6 h 01 min
